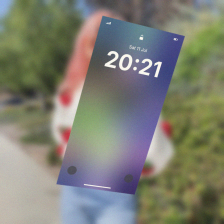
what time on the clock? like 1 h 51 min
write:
20 h 21 min
